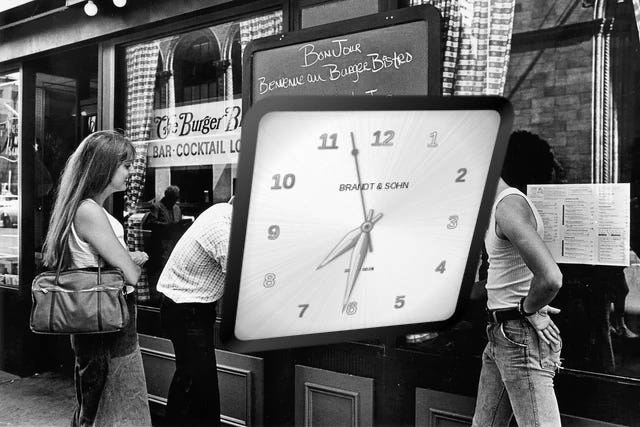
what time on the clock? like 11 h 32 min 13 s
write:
7 h 30 min 57 s
